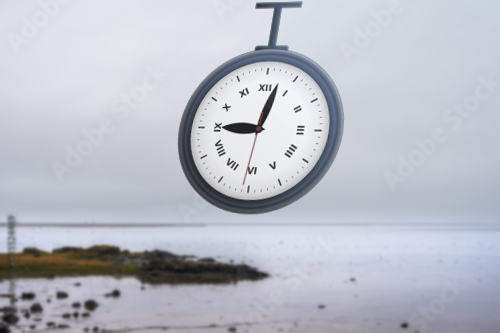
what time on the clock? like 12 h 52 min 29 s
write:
9 h 02 min 31 s
